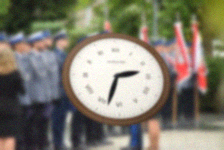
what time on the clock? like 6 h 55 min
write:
2 h 33 min
